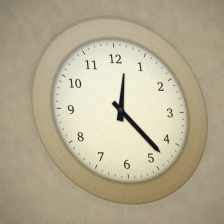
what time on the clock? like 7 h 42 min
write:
12 h 23 min
